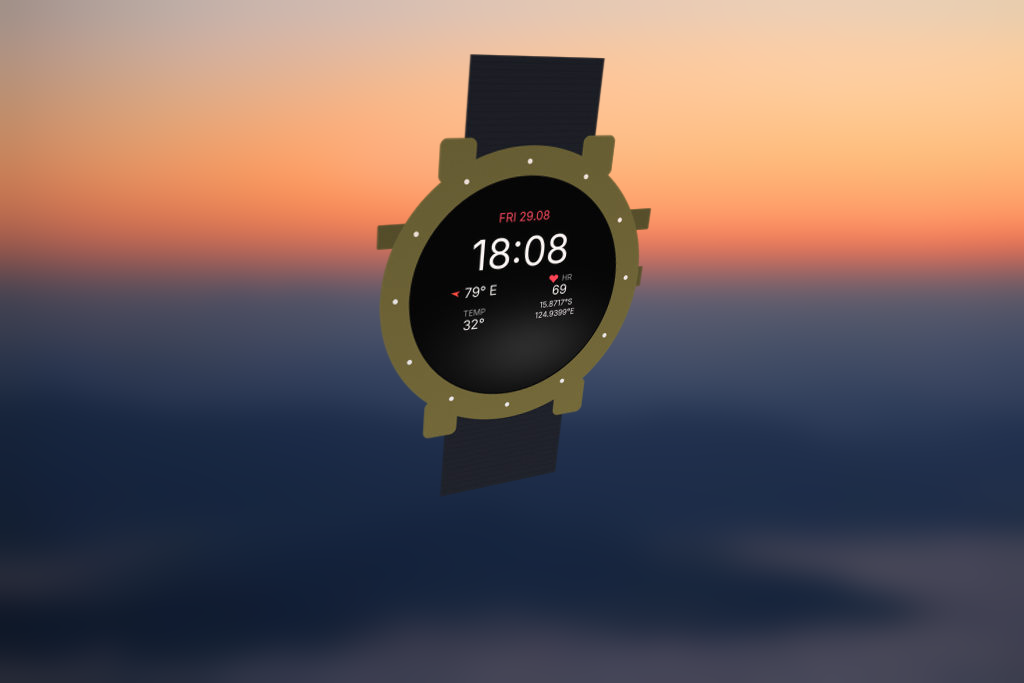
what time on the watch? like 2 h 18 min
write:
18 h 08 min
